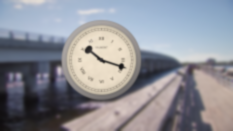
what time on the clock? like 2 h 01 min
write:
10 h 18 min
